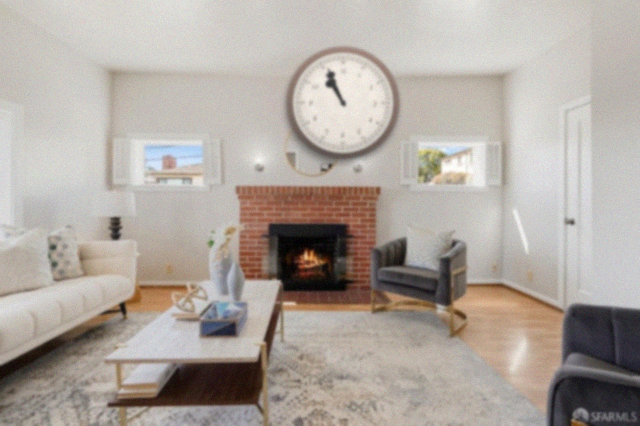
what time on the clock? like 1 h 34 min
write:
10 h 56 min
